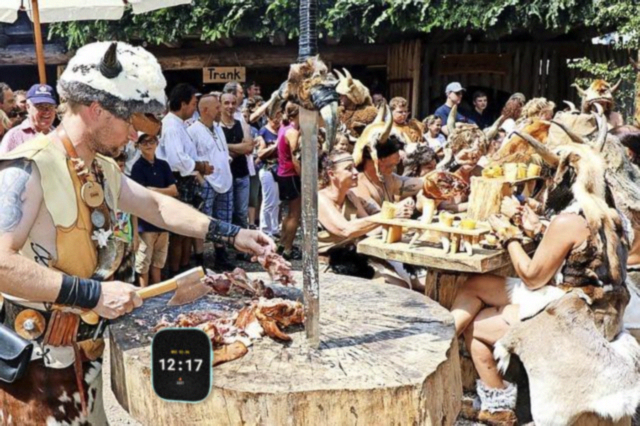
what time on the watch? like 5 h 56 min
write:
12 h 17 min
